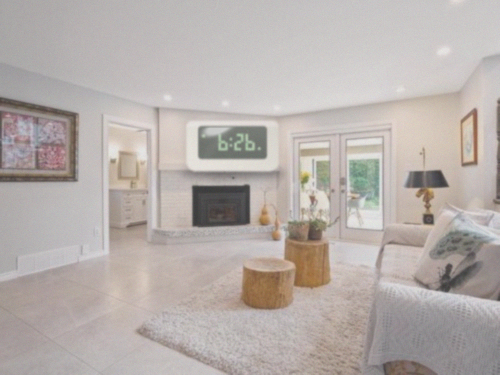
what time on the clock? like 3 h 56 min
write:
6 h 26 min
